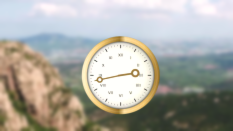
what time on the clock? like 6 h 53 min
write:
2 h 43 min
